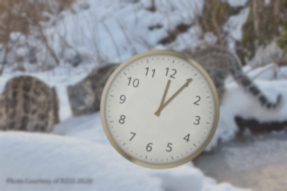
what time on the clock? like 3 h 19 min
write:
12 h 05 min
